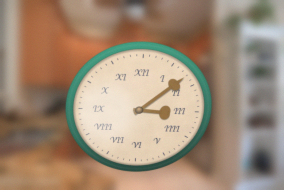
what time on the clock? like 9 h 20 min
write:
3 h 08 min
